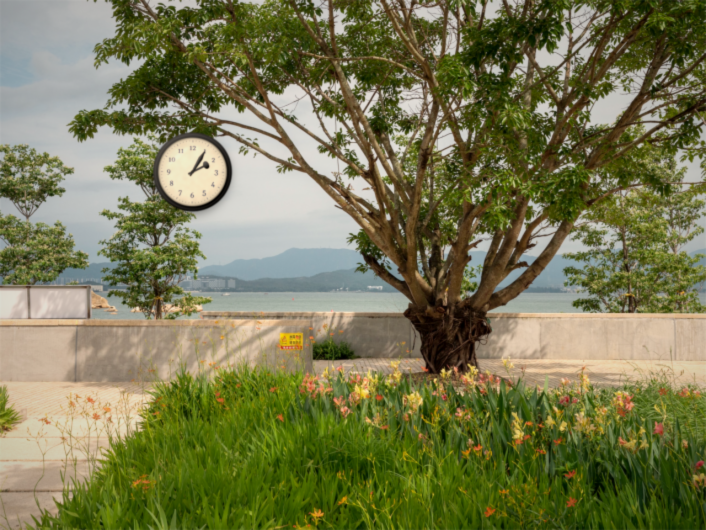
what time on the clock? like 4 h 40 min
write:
2 h 05 min
